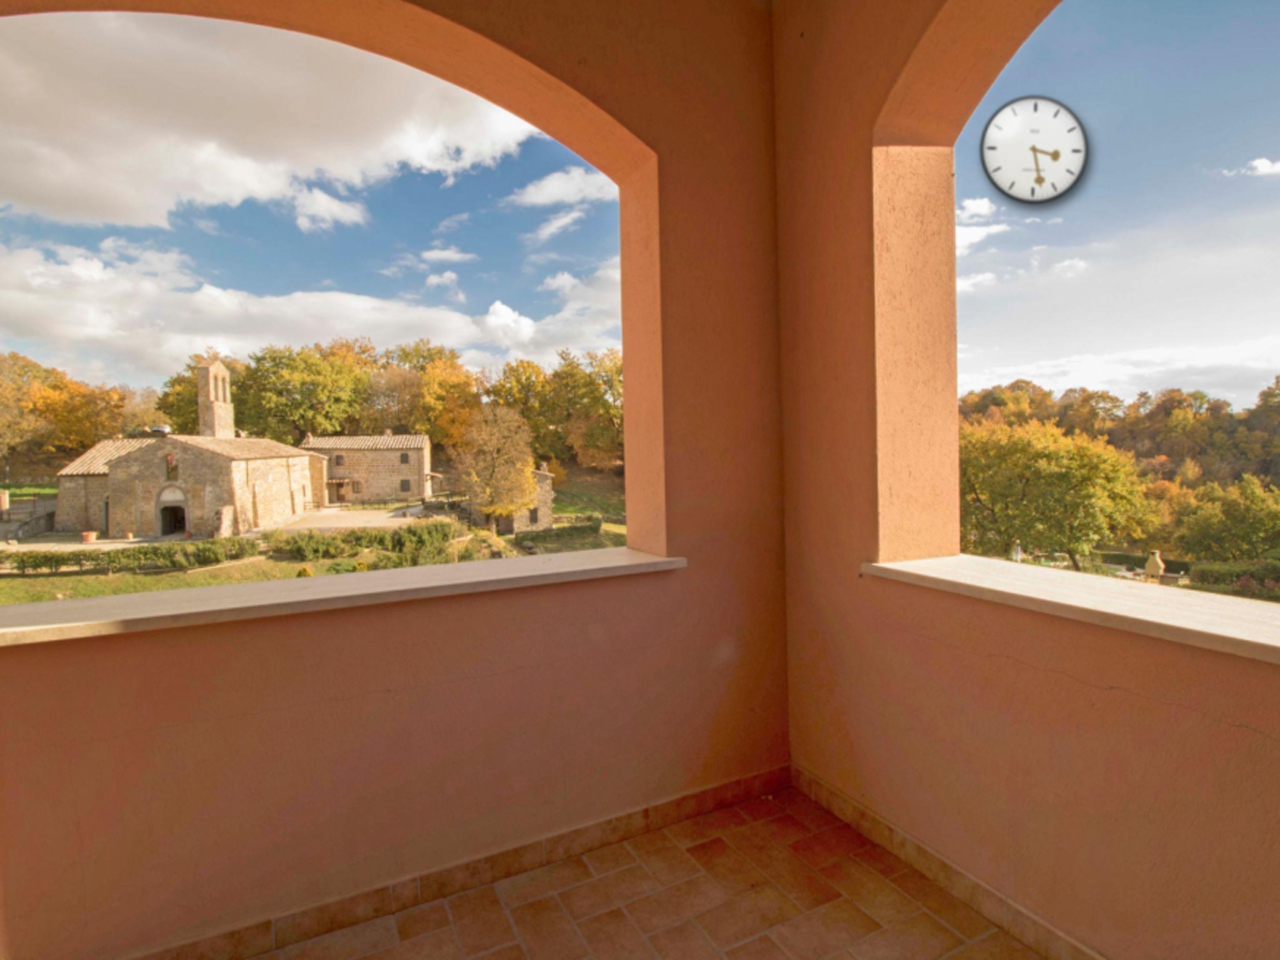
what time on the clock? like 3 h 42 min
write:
3 h 28 min
